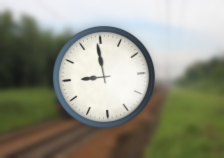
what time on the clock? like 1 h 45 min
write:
8 h 59 min
